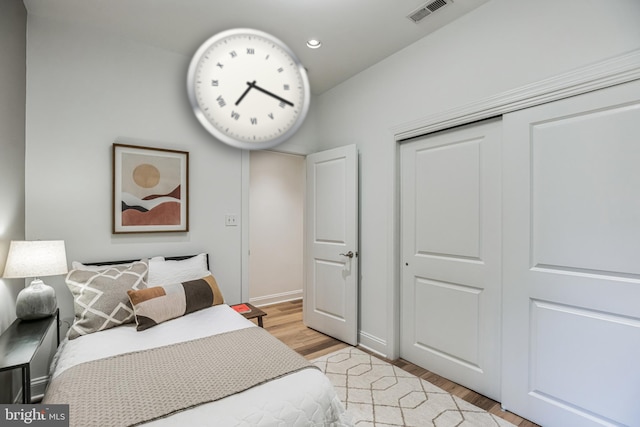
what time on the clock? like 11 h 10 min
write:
7 h 19 min
